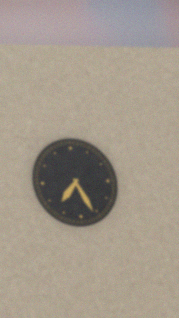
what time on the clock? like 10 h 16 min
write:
7 h 26 min
